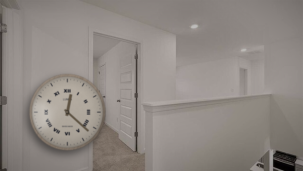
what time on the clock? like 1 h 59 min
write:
12 h 22 min
